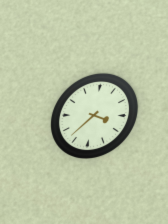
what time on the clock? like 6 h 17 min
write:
3 h 37 min
